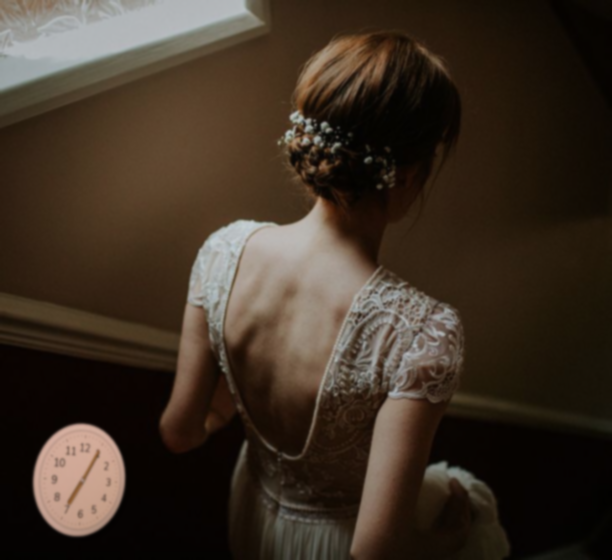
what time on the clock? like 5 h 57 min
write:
7 h 05 min
